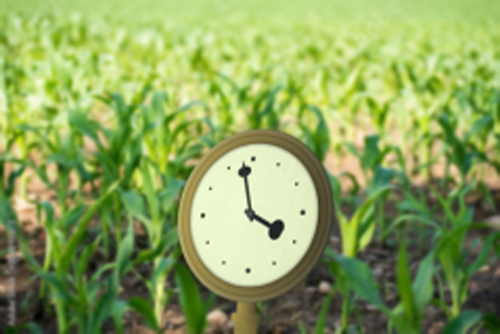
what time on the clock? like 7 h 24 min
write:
3 h 58 min
